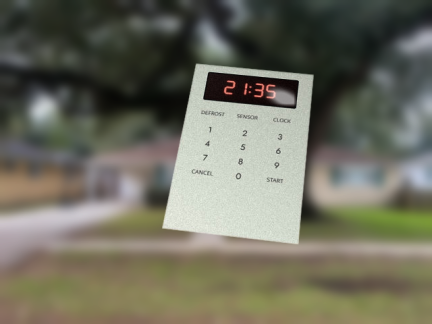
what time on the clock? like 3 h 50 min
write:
21 h 35 min
